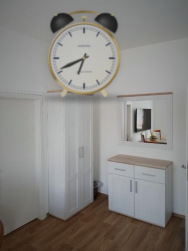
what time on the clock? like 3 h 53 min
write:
6 h 41 min
